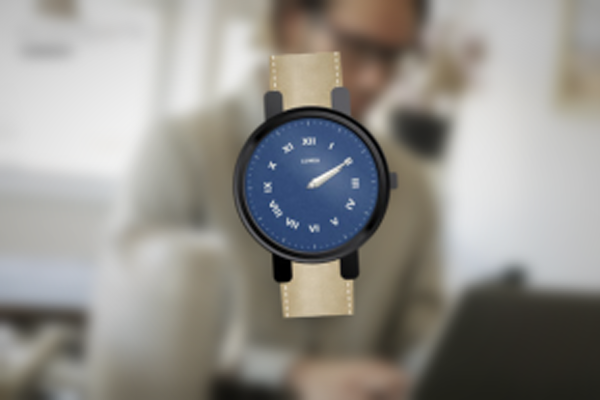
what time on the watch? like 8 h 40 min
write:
2 h 10 min
